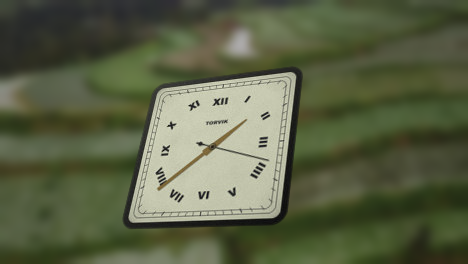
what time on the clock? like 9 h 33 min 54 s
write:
1 h 38 min 18 s
